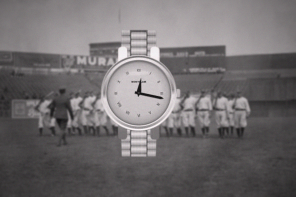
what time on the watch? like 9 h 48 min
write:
12 h 17 min
